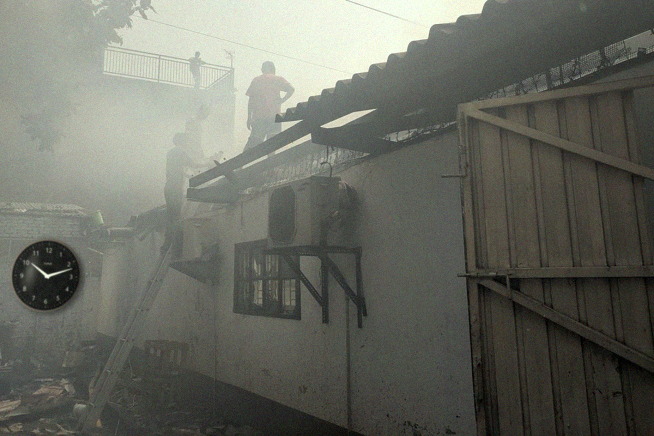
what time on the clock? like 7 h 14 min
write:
10 h 12 min
